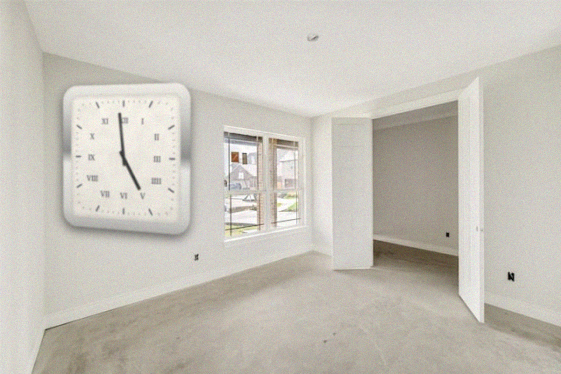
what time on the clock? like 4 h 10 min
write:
4 h 59 min
